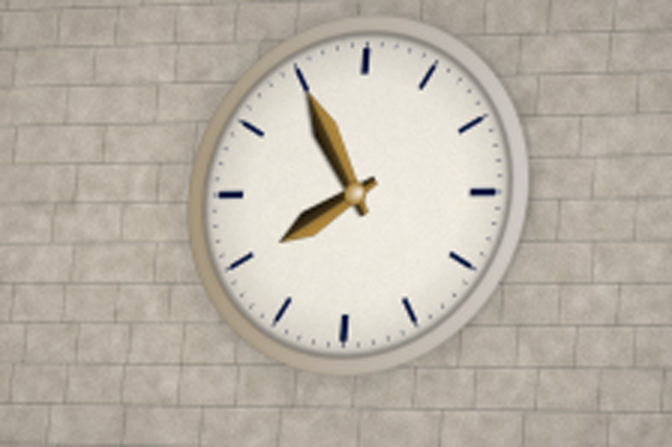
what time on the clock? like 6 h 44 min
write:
7 h 55 min
